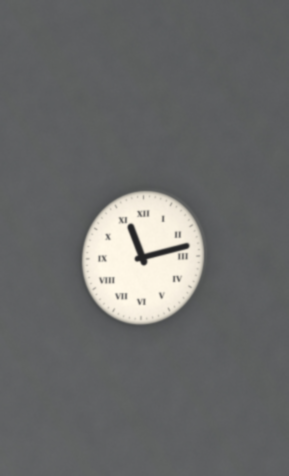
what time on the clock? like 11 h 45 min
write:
11 h 13 min
